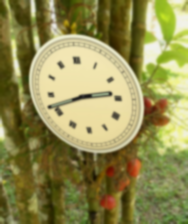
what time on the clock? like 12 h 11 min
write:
2 h 42 min
